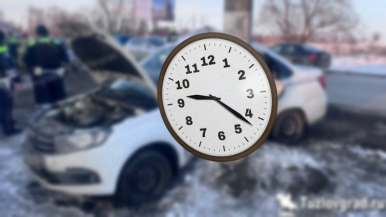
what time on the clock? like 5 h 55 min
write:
9 h 22 min
